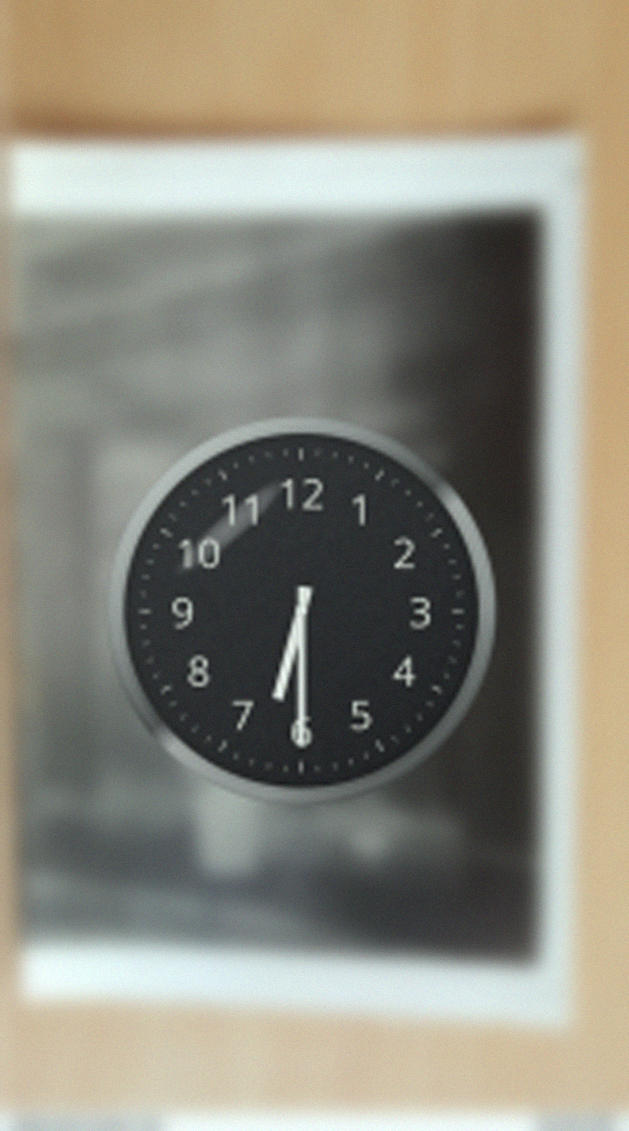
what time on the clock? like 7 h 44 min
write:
6 h 30 min
